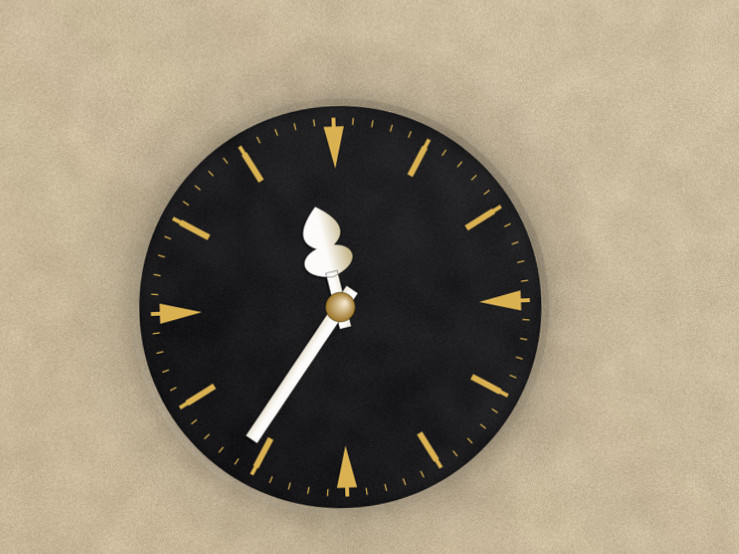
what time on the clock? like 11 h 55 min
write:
11 h 36 min
